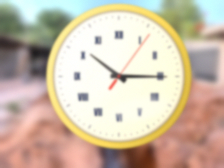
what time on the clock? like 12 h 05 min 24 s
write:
10 h 15 min 06 s
